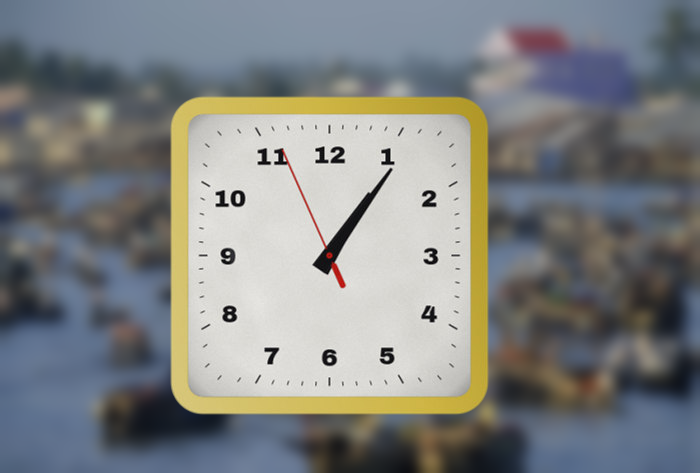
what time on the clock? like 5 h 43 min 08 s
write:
1 h 05 min 56 s
